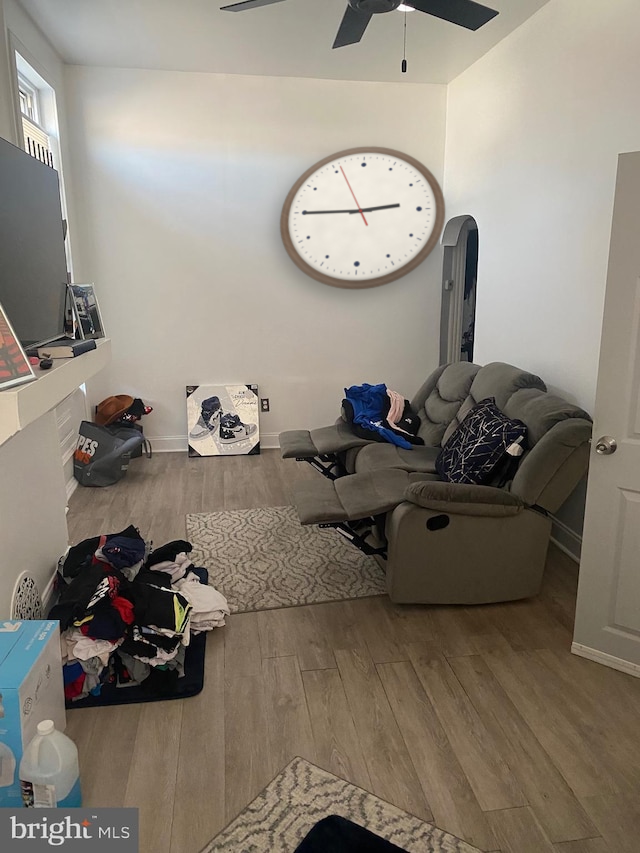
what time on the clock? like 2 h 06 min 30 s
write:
2 h 44 min 56 s
